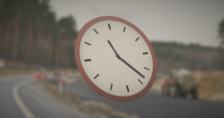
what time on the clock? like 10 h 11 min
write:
11 h 23 min
